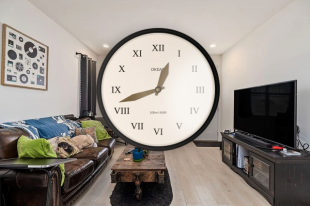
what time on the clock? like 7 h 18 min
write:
12 h 42 min
